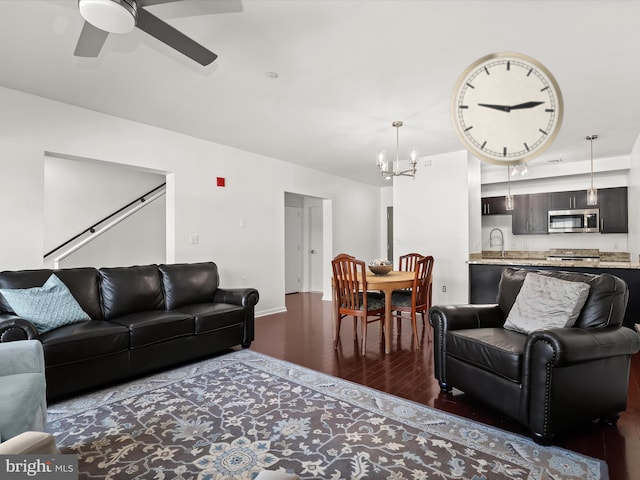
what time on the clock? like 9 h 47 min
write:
9 h 13 min
